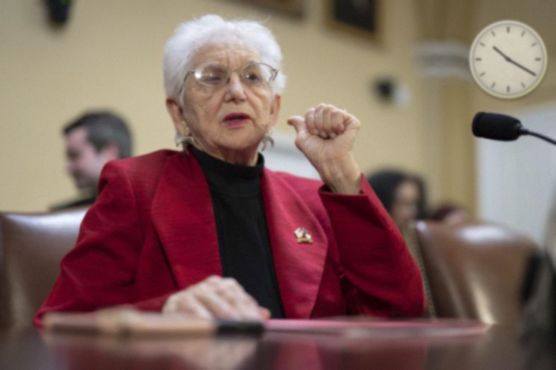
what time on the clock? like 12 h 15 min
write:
10 h 20 min
